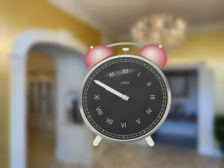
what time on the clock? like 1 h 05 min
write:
9 h 50 min
